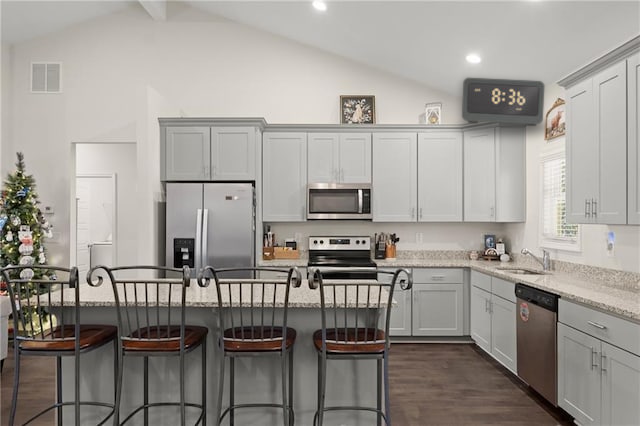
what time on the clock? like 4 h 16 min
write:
8 h 36 min
